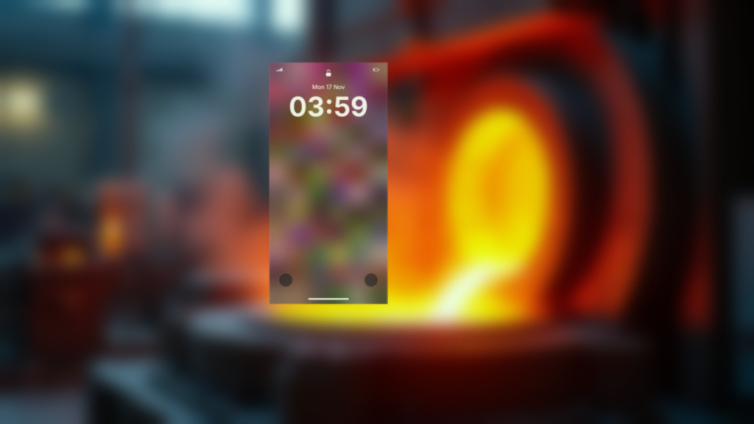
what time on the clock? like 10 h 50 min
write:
3 h 59 min
